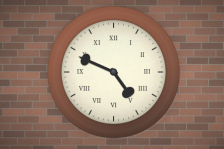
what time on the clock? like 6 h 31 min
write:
4 h 49 min
